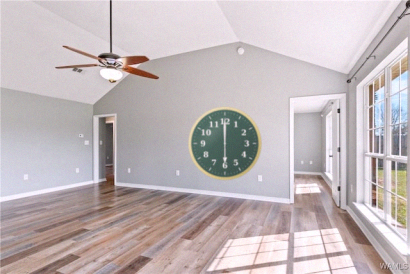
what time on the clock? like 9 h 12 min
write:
6 h 00 min
